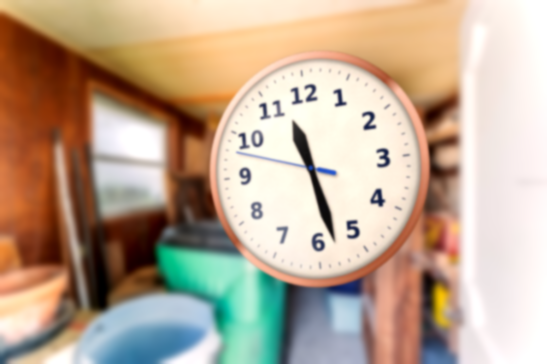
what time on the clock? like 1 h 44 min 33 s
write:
11 h 27 min 48 s
